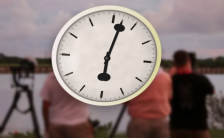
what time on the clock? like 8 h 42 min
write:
6 h 02 min
